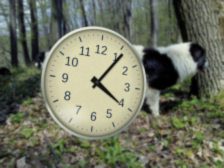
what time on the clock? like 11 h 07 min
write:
4 h 06 min
